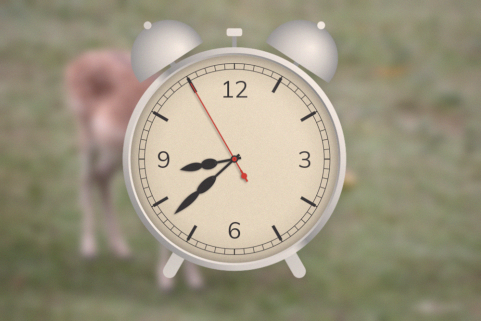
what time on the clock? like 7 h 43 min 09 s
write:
8 h 37 min 55 s
